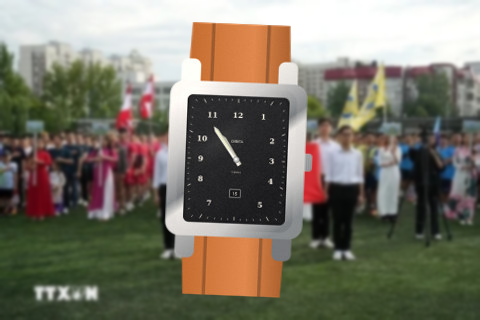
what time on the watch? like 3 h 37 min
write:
10 h 54 min
